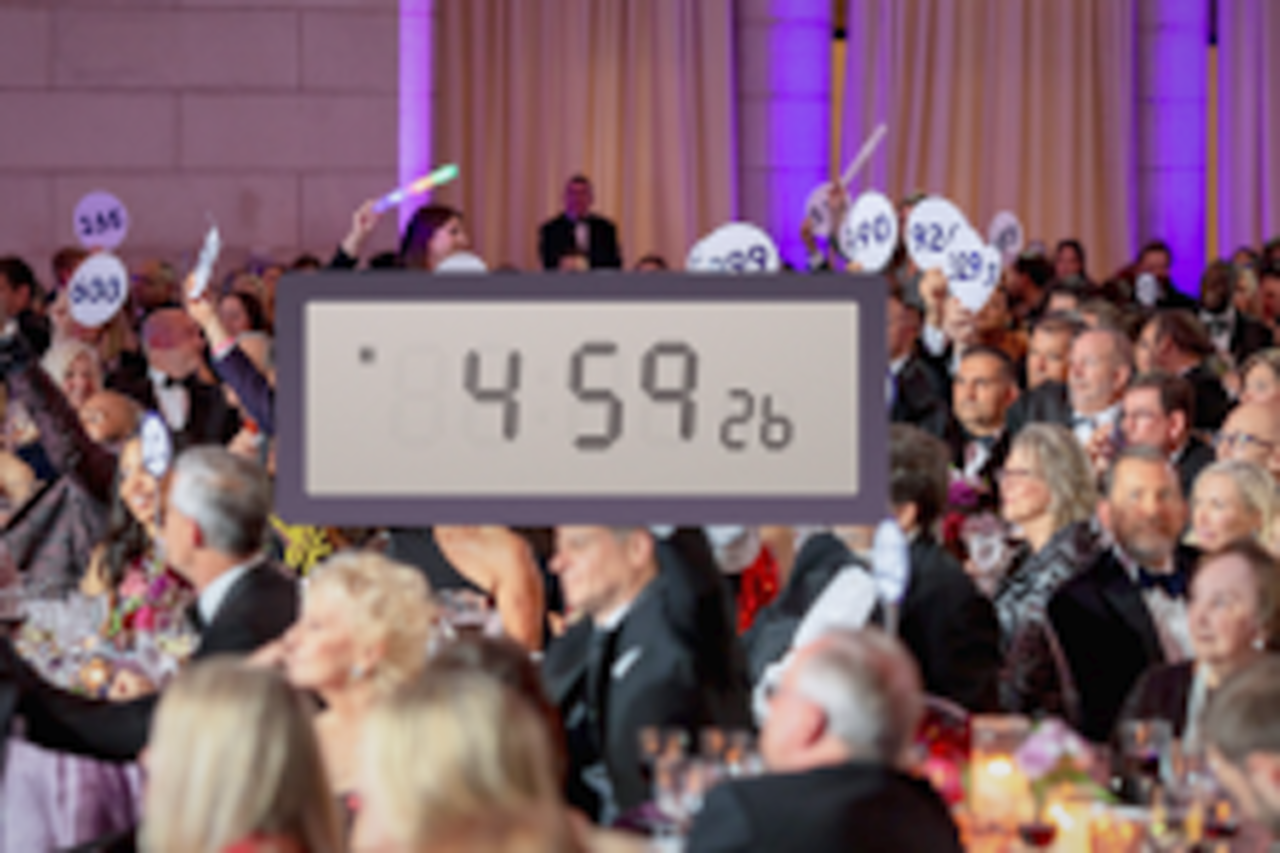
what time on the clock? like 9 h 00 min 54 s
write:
4 h 59 min 26 s
